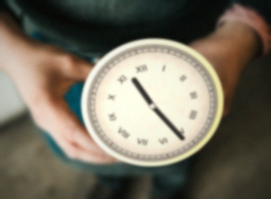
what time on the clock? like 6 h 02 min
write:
11 h 26 min
